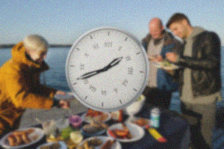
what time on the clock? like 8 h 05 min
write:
1 h 41 min
